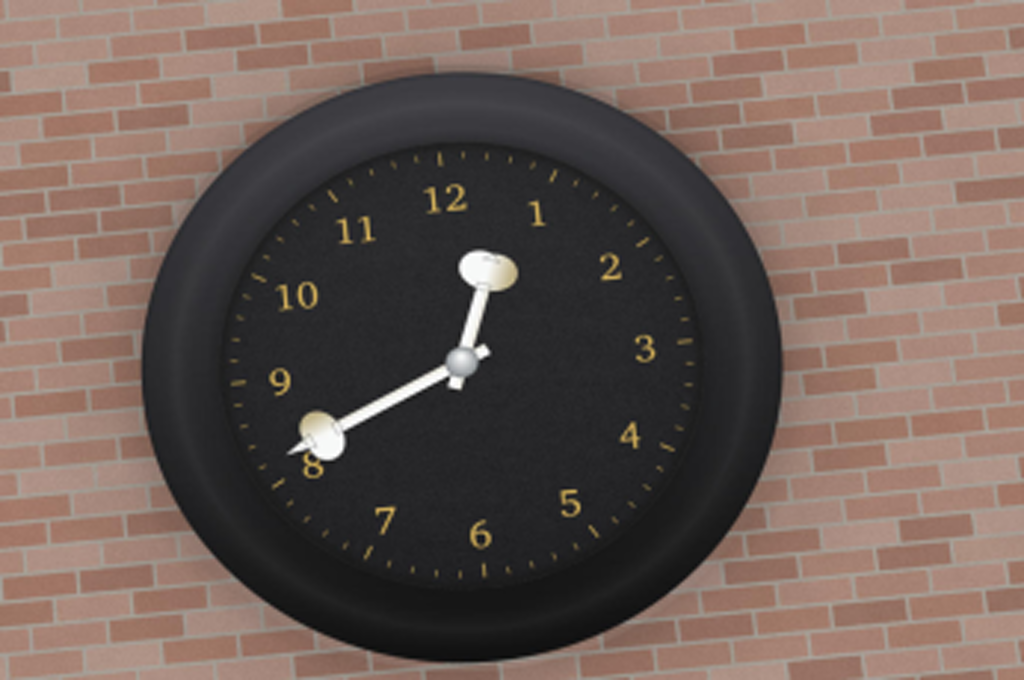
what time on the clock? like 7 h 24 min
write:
12 h 41 min
